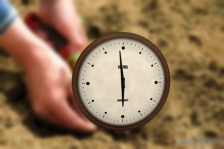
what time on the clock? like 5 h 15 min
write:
5 h 59 min
